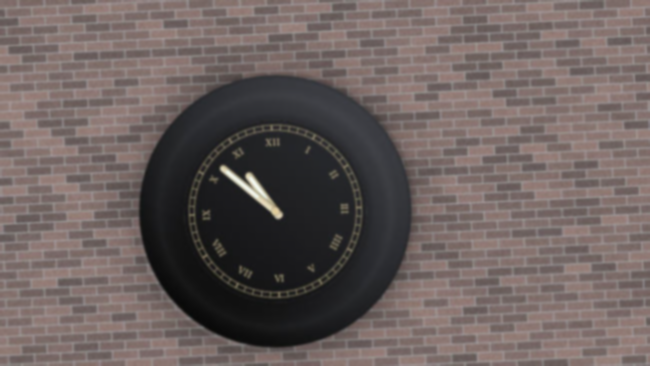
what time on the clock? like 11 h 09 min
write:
10 h 52 min
